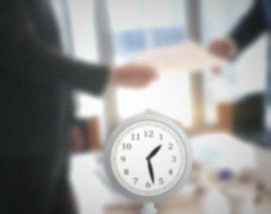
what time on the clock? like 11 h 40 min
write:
1 h 28 min
